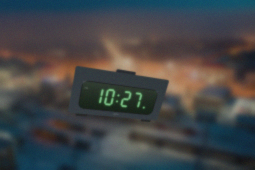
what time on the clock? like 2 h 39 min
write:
10 h 27 min
